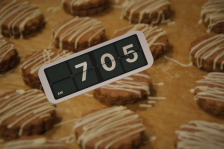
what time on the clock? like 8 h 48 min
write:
7 h 05 min
